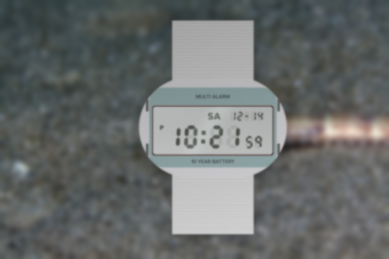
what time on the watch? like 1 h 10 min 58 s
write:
10 h 21 min 59 s
